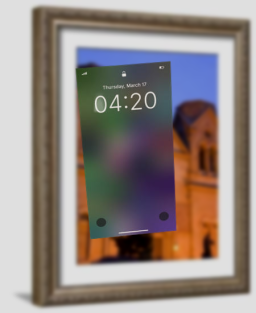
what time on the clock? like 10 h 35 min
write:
4 h 20 min
